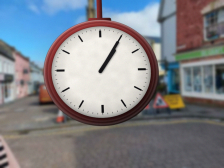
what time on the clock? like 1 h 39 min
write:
1 h 05 min
